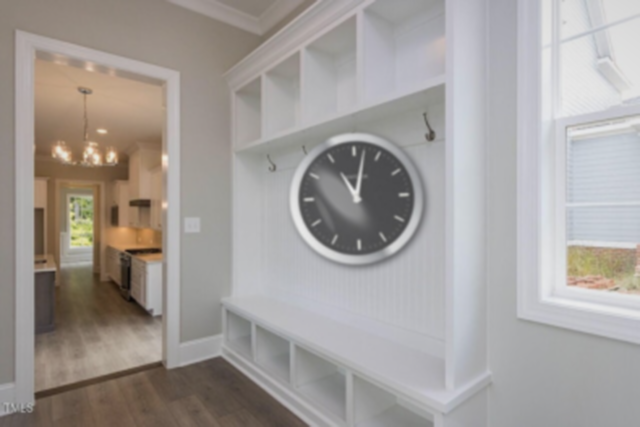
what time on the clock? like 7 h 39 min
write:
11 h 02 min
